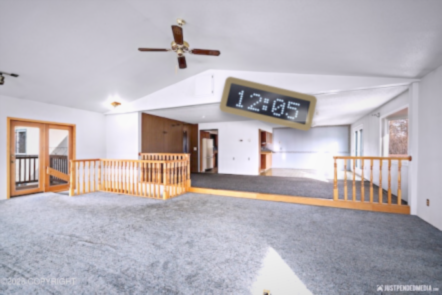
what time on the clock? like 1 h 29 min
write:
12 h 05 min
